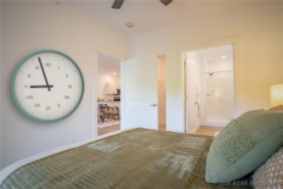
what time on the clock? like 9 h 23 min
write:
8 h 57 min
